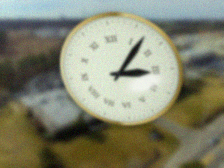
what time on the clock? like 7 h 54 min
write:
3 h 07 min
